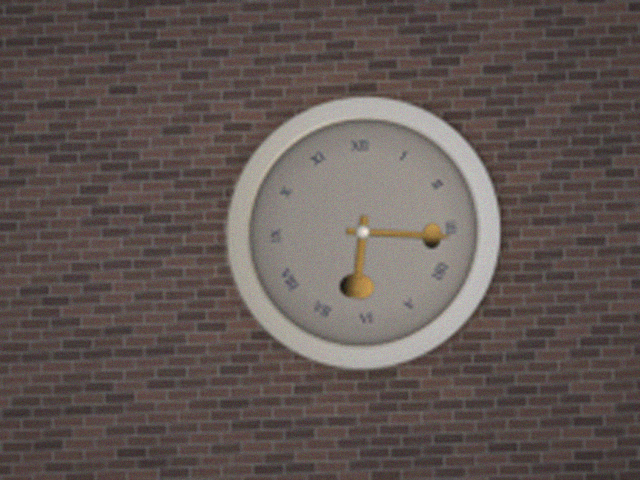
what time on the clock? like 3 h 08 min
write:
6 h 16 min
